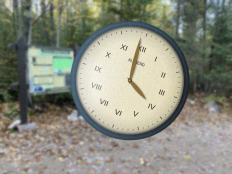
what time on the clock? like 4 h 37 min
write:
3 h 59 min
